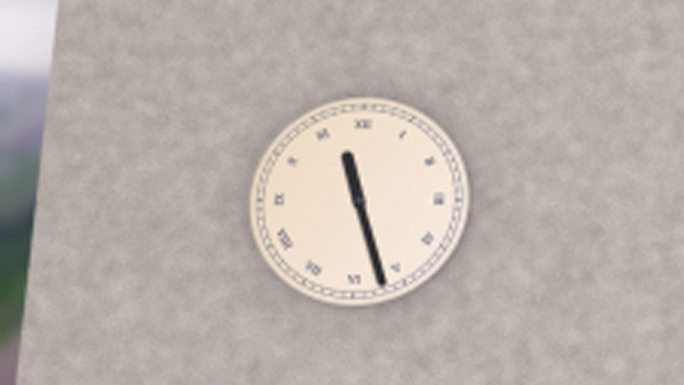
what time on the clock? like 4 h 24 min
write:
11 h 27 min
